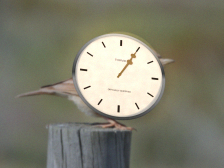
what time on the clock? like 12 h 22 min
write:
1 h 05 min
